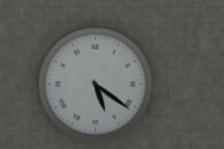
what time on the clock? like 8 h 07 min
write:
5 h 21 min
